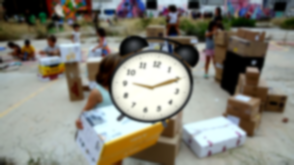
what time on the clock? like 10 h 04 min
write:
9 h 10 min
